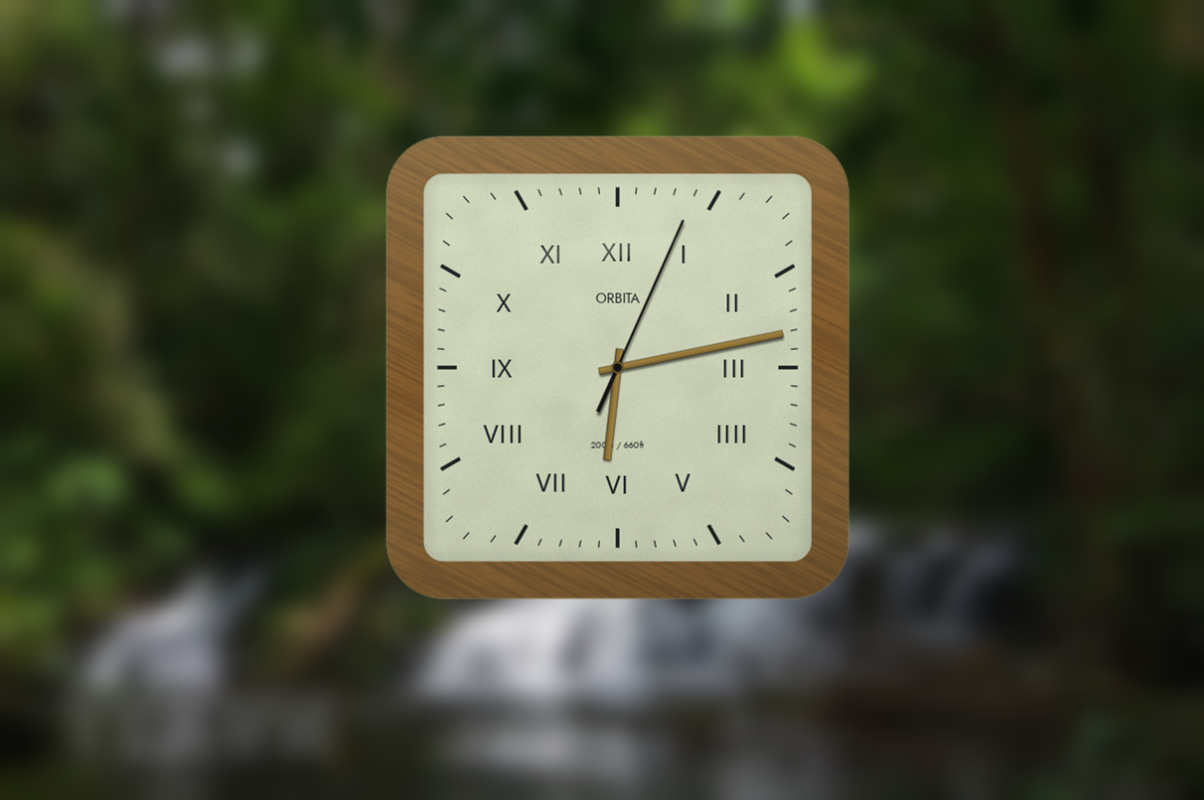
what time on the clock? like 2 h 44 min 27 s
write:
6 h 13 min 04 s
